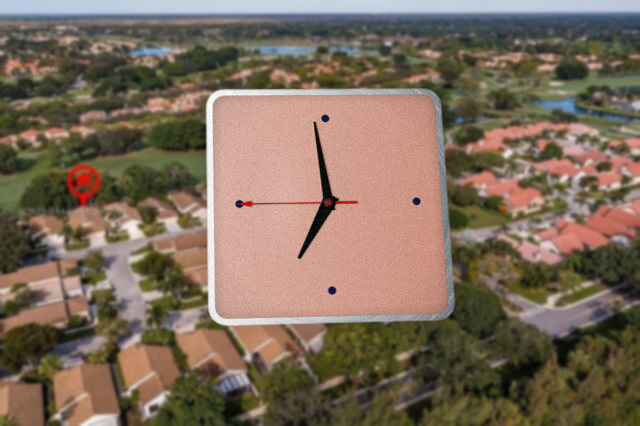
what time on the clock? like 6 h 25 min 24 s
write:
6 h 58 min 45 s
